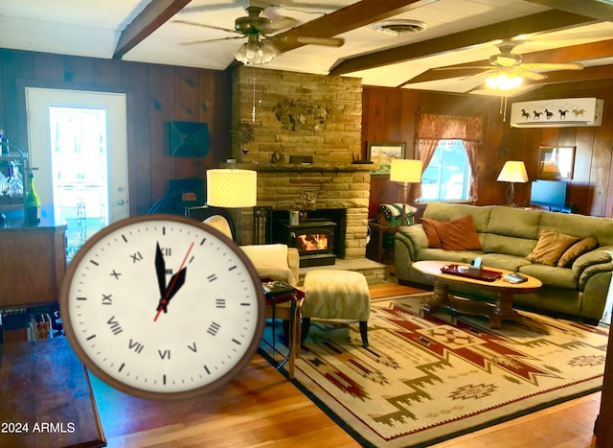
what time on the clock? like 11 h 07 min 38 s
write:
12 h 59 min 04 s
